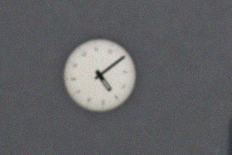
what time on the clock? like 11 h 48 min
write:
4 h 05 min
